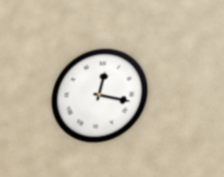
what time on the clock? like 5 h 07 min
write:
12 h 17 min
